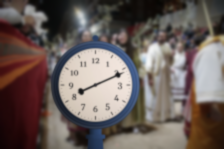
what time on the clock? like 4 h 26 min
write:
8 h 11 min
